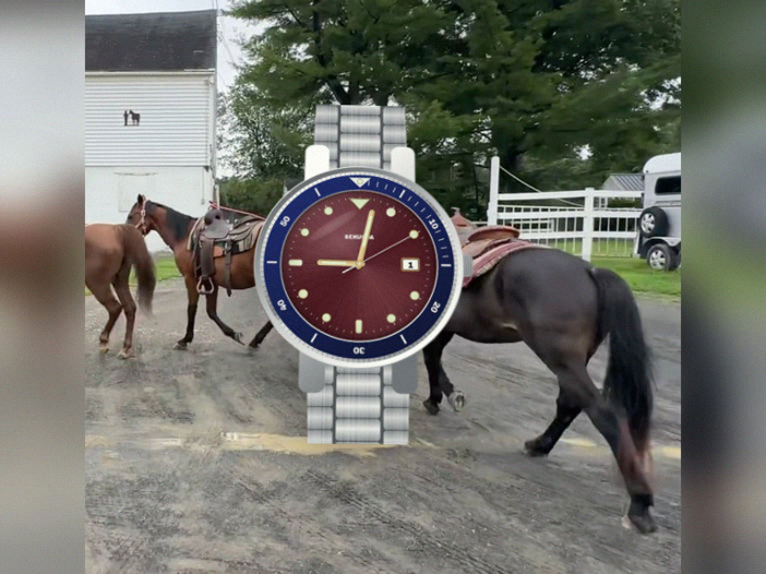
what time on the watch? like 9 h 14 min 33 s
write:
9 h 02 min 10 s
